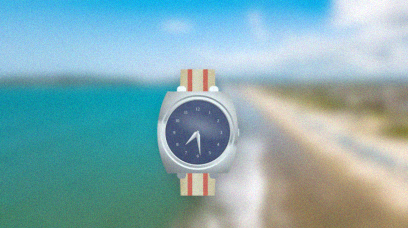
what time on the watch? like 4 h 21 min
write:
7 h 29 min
